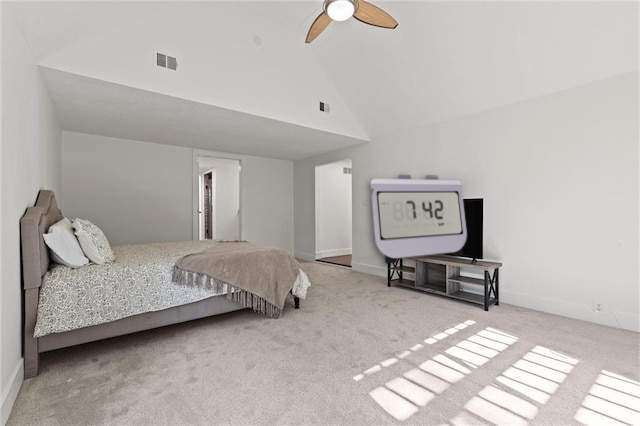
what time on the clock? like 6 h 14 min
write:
7 h 42 min
